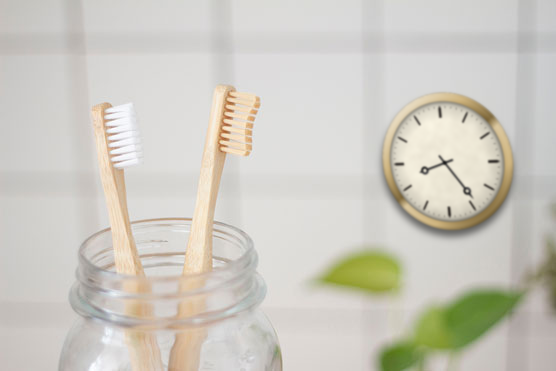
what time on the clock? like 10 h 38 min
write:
8 h 24 min
